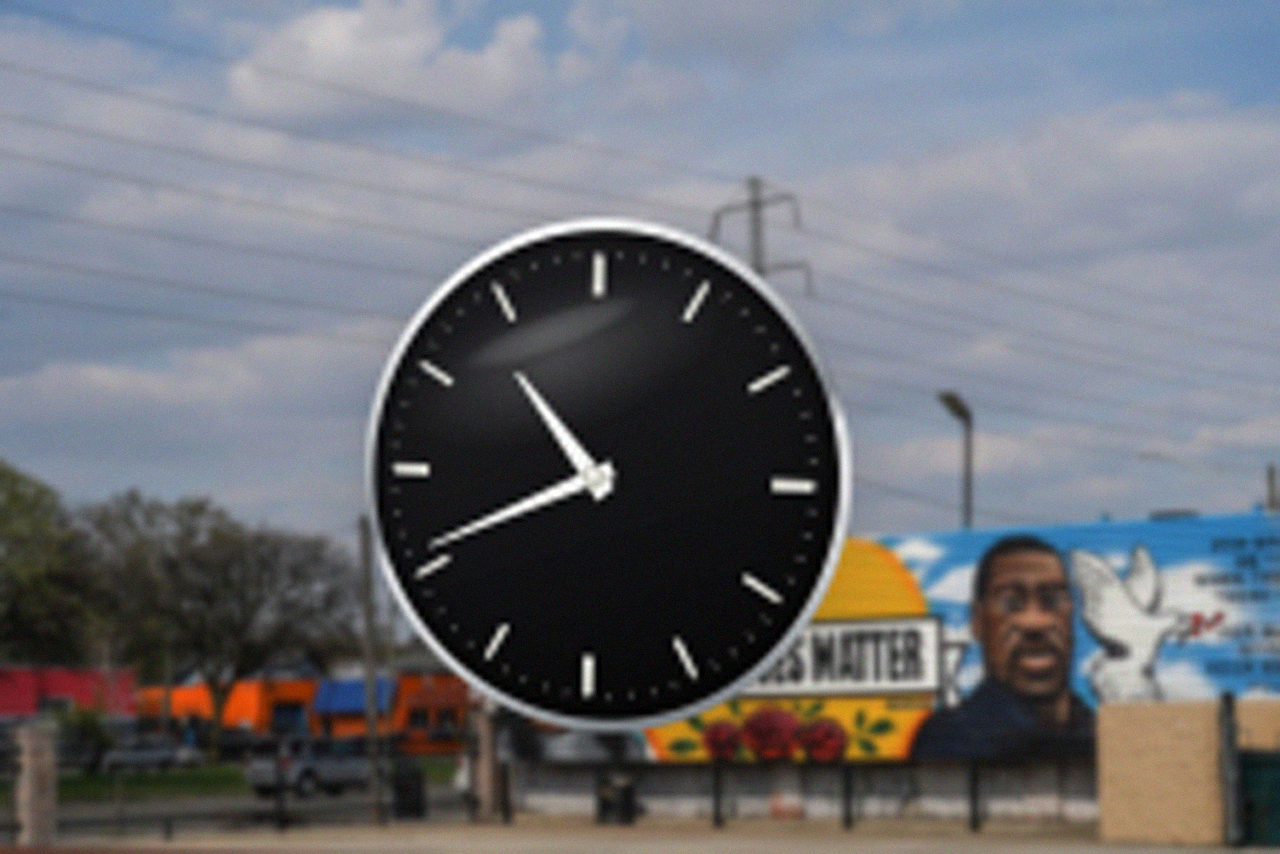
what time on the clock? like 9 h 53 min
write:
10 h 41 min
